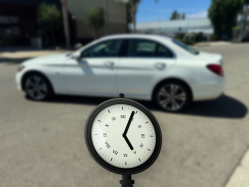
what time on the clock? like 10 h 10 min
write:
5 h 04 min
